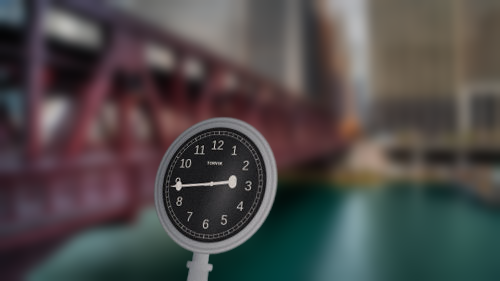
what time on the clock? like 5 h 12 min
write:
2 h 44 min
